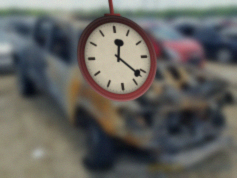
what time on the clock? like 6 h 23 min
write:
12 h 22 min
